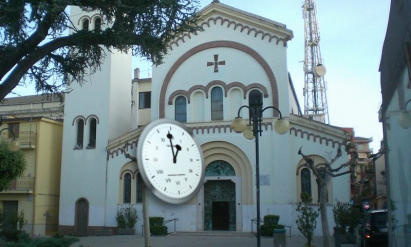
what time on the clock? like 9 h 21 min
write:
12 h 59 min
